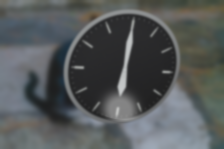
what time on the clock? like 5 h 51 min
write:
6 h 00 min
